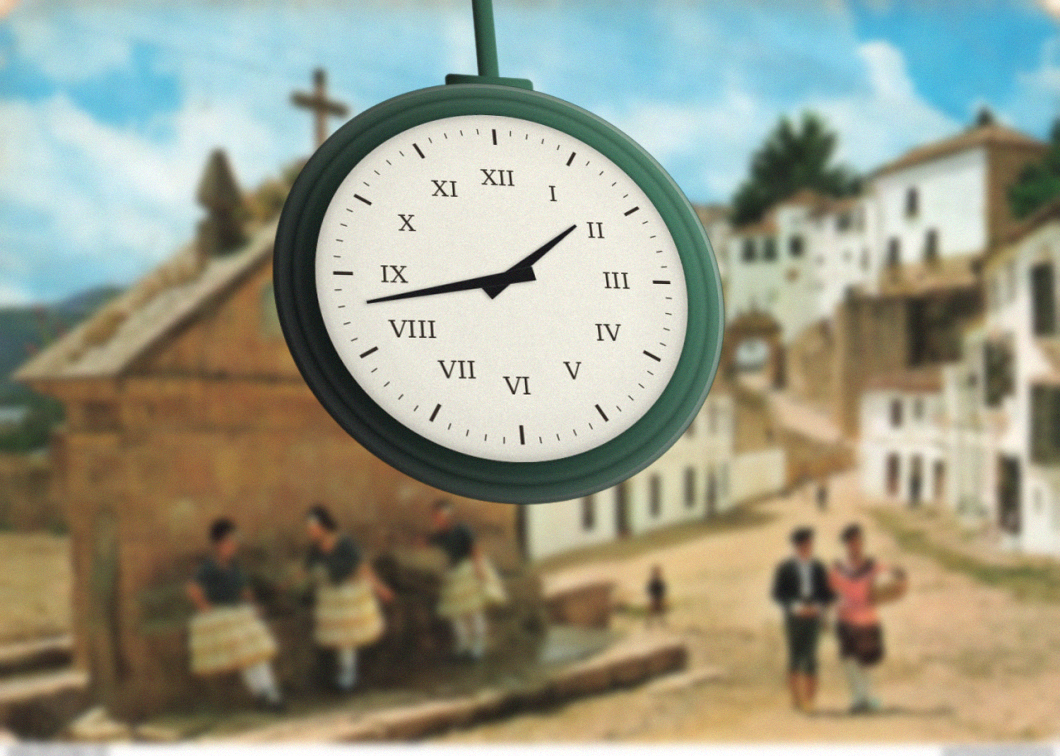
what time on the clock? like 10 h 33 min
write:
1 h 43 min
